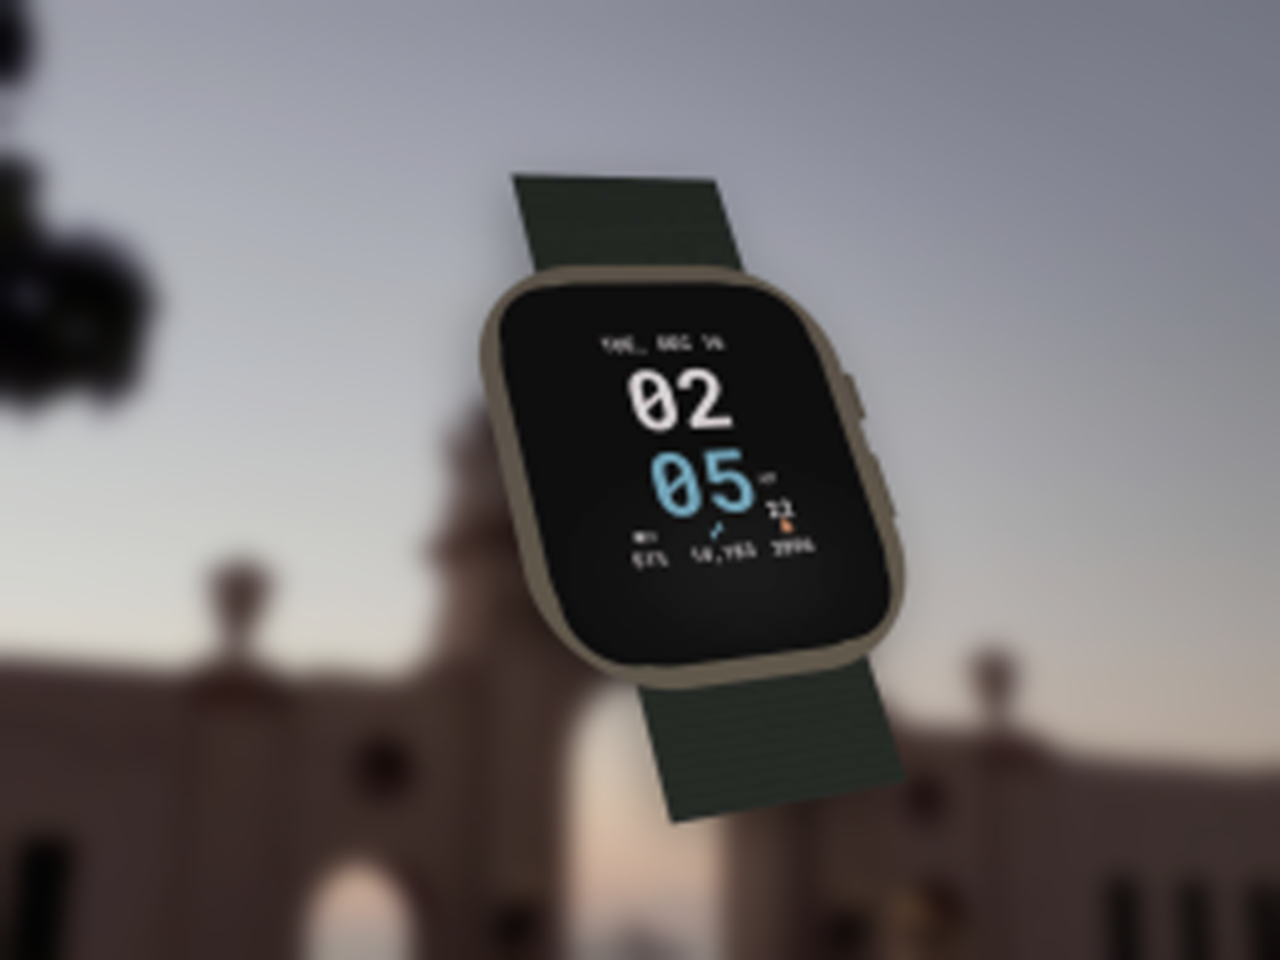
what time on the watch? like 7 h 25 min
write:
2 h 05 min
